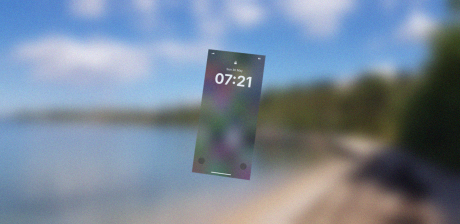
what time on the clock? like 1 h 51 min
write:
7 h 21 min
